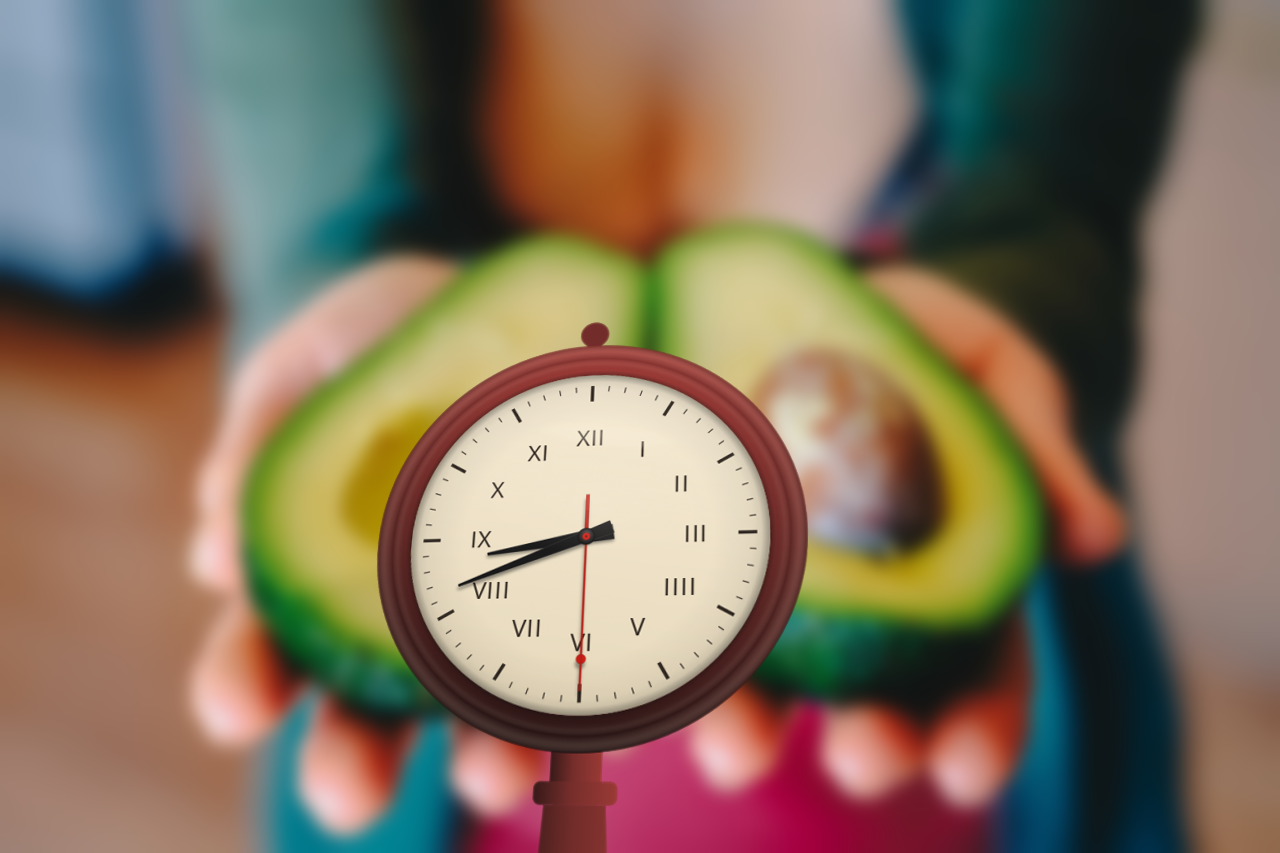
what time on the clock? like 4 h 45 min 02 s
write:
8 h 41 min 30 s
